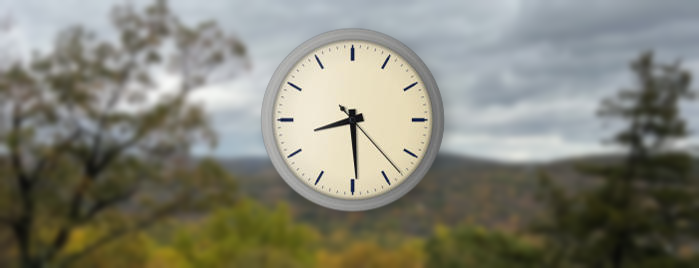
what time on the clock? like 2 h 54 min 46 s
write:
8 h 29 min 23 s
